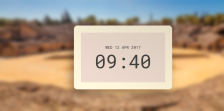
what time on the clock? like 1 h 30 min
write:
9 h 40 min
